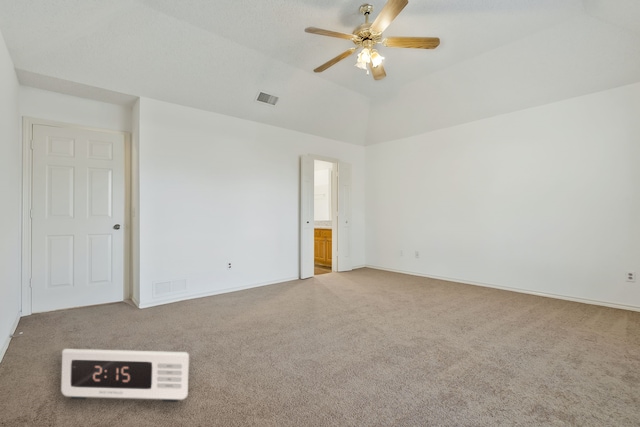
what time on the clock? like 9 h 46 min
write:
2 h 15 min
